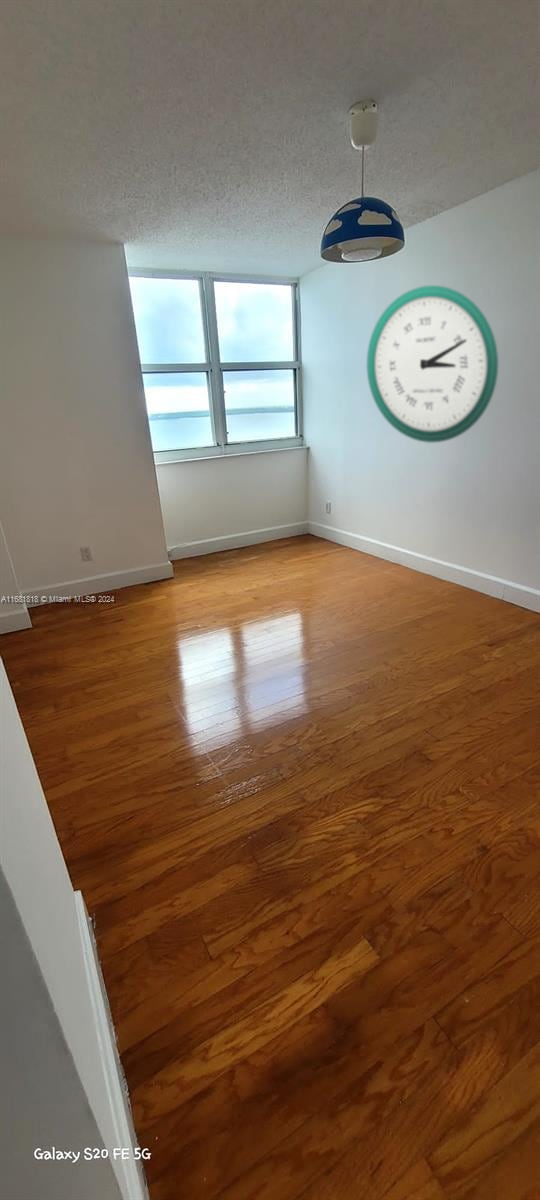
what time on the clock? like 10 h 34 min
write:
3 h 11 min
